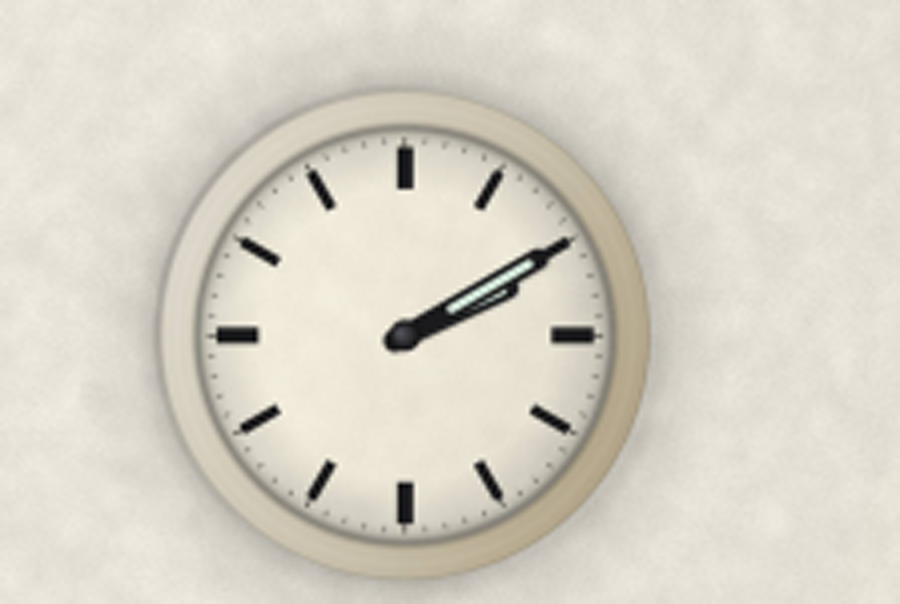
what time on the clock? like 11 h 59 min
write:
2 h 10 min
